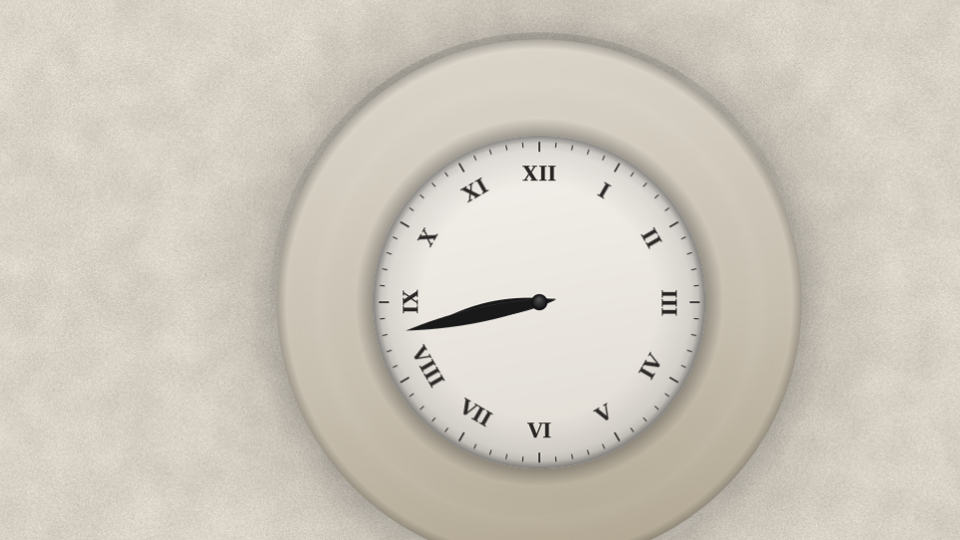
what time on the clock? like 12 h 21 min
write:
8 h 43 min
